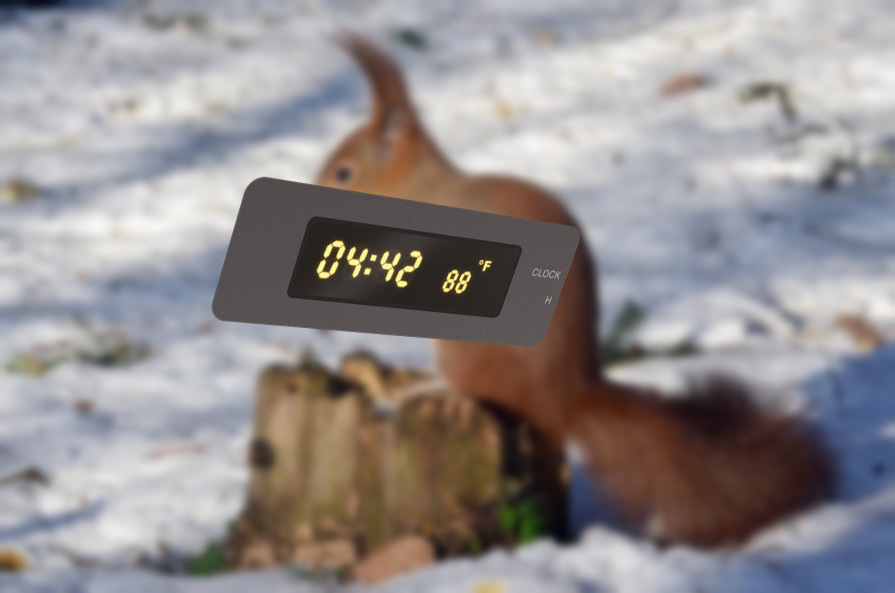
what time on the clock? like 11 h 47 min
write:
4 h 42 min
